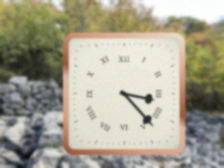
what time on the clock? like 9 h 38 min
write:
3 h 23 min
